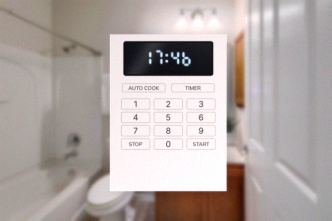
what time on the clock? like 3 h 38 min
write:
17 h 46 min
